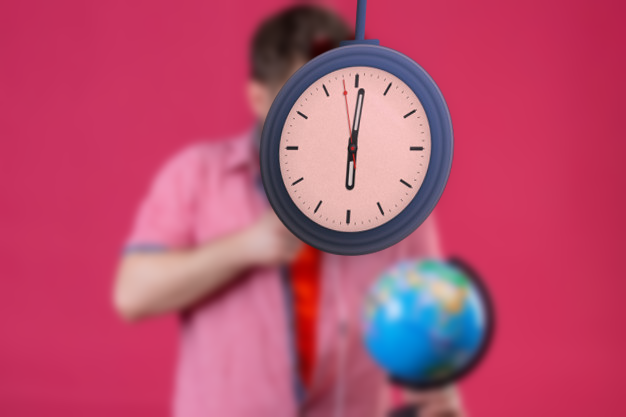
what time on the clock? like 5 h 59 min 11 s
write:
6 h 00 min 58 s
